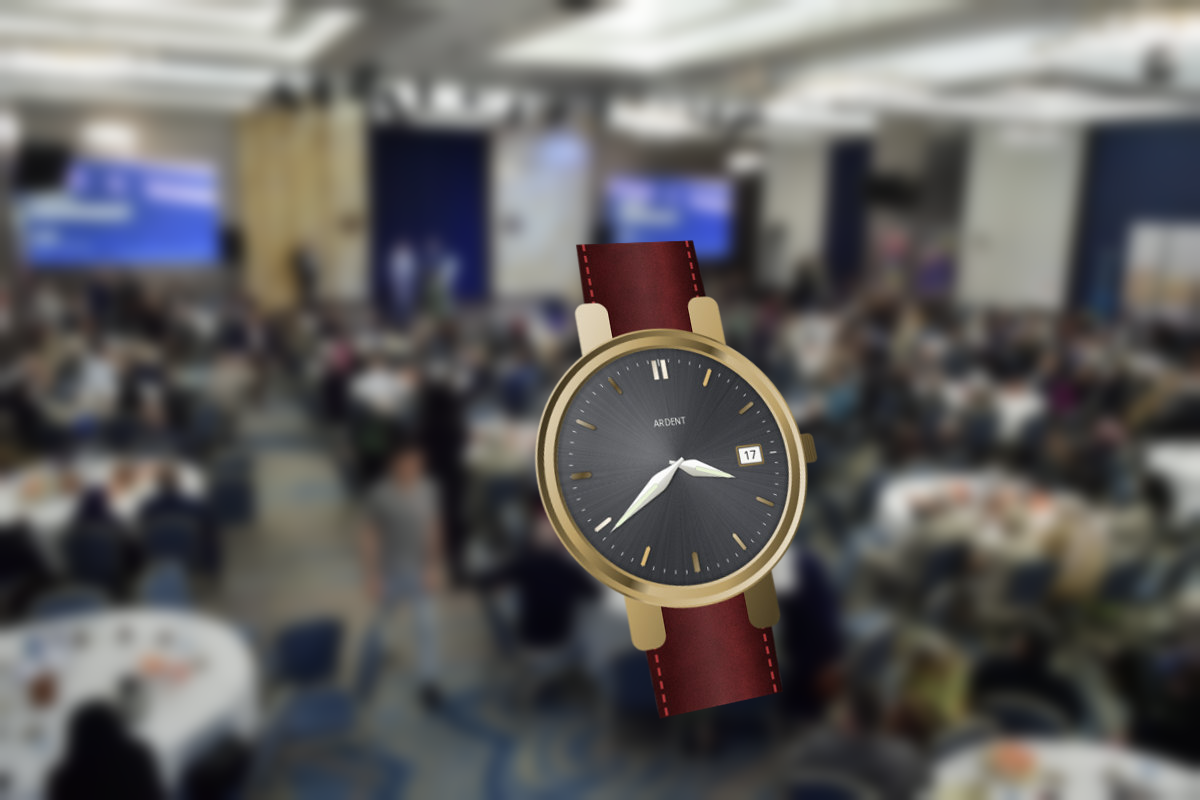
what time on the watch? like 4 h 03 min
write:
3 h 39 min
